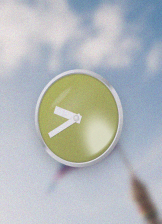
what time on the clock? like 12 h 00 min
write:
9 h 40 min
